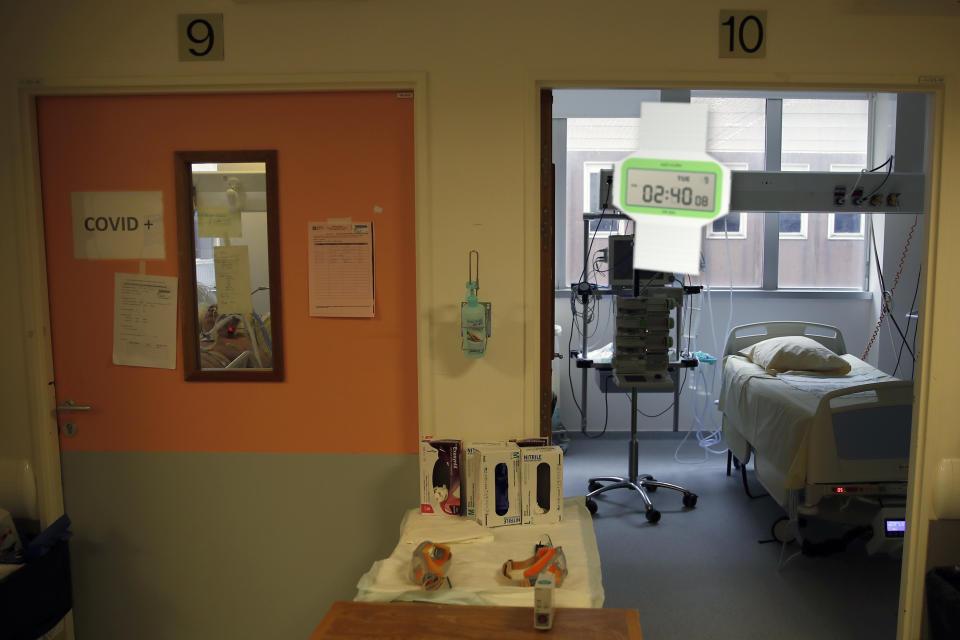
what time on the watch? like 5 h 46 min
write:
2 h 40 min
